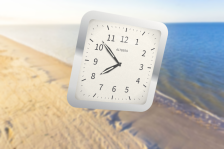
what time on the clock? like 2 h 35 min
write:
7 h 52 min
